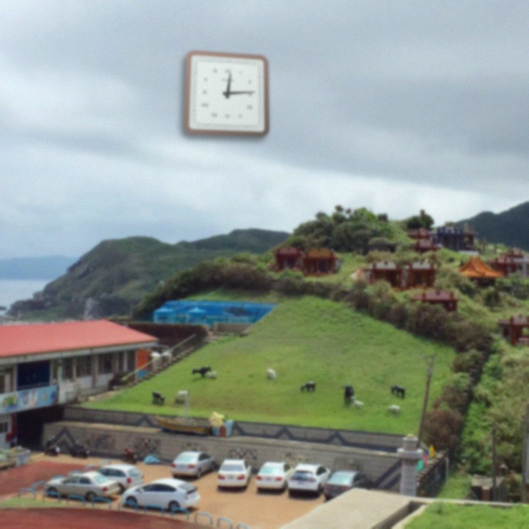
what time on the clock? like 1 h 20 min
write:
12 h 14 min
